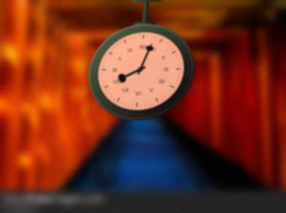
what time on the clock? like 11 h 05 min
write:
8 h 03 min
